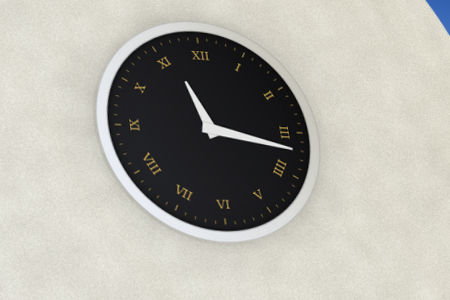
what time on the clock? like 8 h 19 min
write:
11 h 17 min
